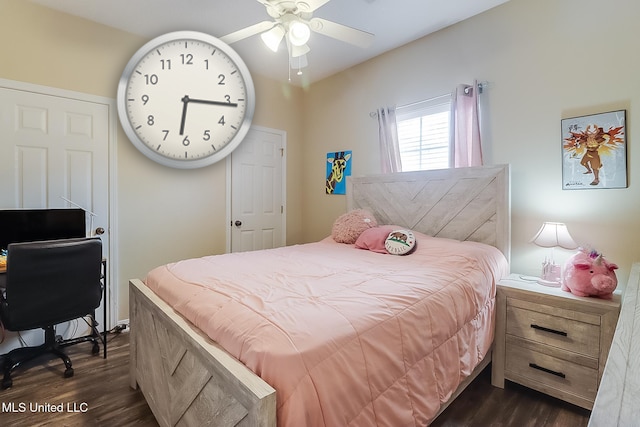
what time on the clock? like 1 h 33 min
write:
6 h 16 min
